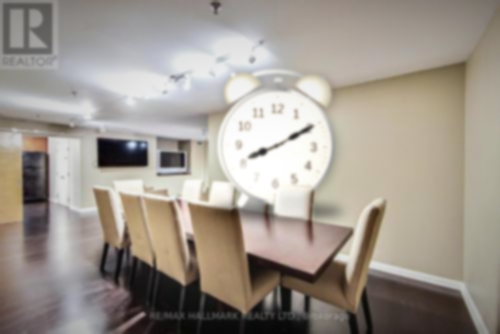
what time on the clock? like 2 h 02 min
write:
8 h 10 min
